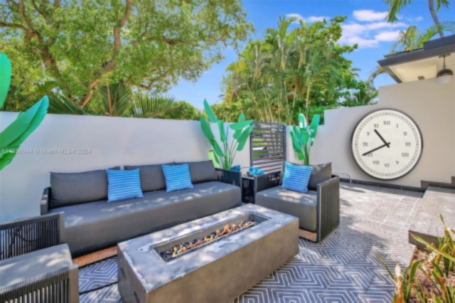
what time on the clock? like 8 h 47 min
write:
10 h 41 min
